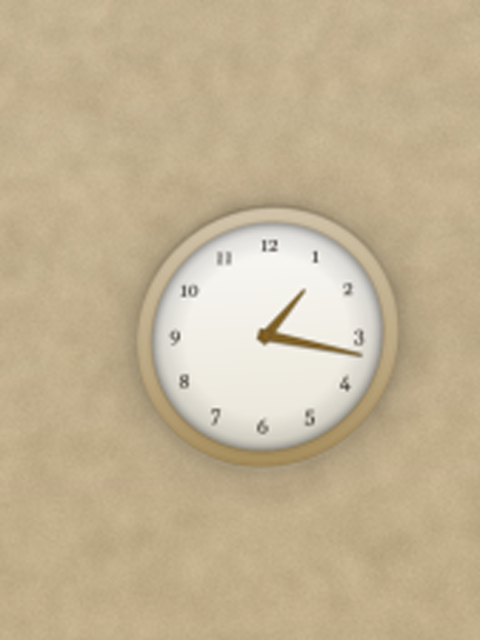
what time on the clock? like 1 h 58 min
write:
1 h 17 min
